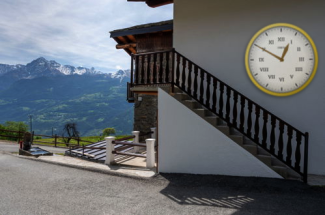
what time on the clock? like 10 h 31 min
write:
12 h 50 min
